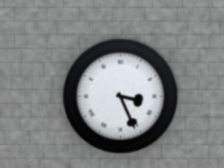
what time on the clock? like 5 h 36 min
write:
3 h 26 min
